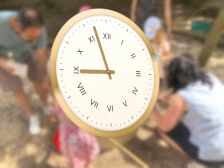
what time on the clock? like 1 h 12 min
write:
8 h 57 min
